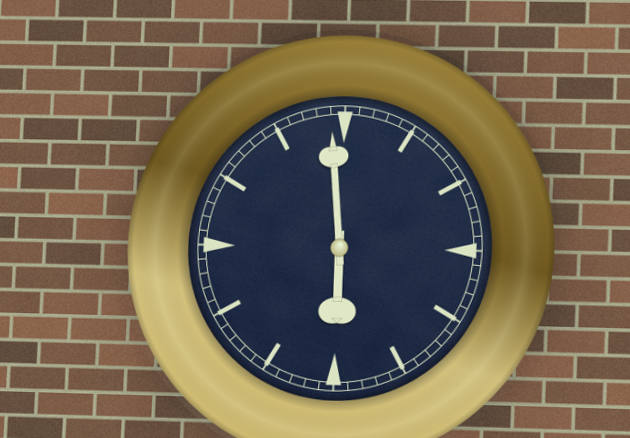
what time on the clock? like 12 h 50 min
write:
5 h 59 min
